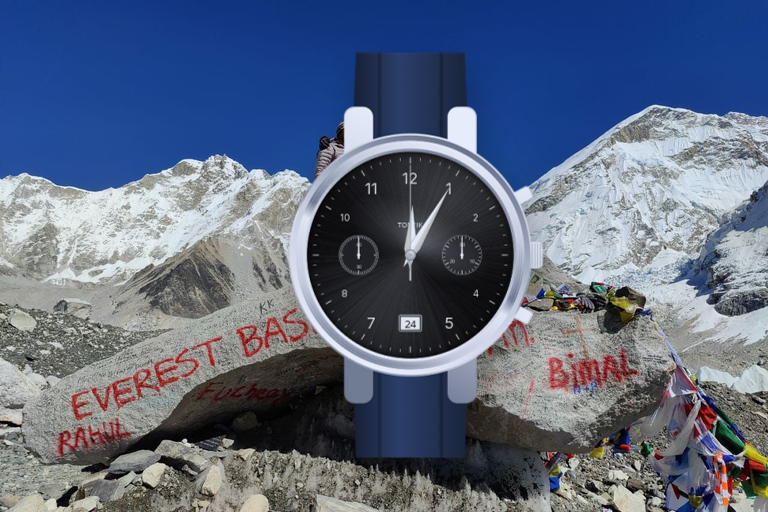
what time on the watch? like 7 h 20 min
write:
12 h 05 min
